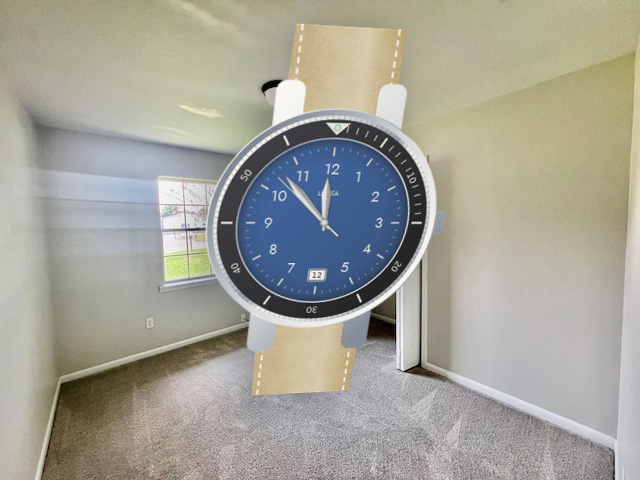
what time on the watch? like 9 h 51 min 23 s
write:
11 h 52 min 52 s
